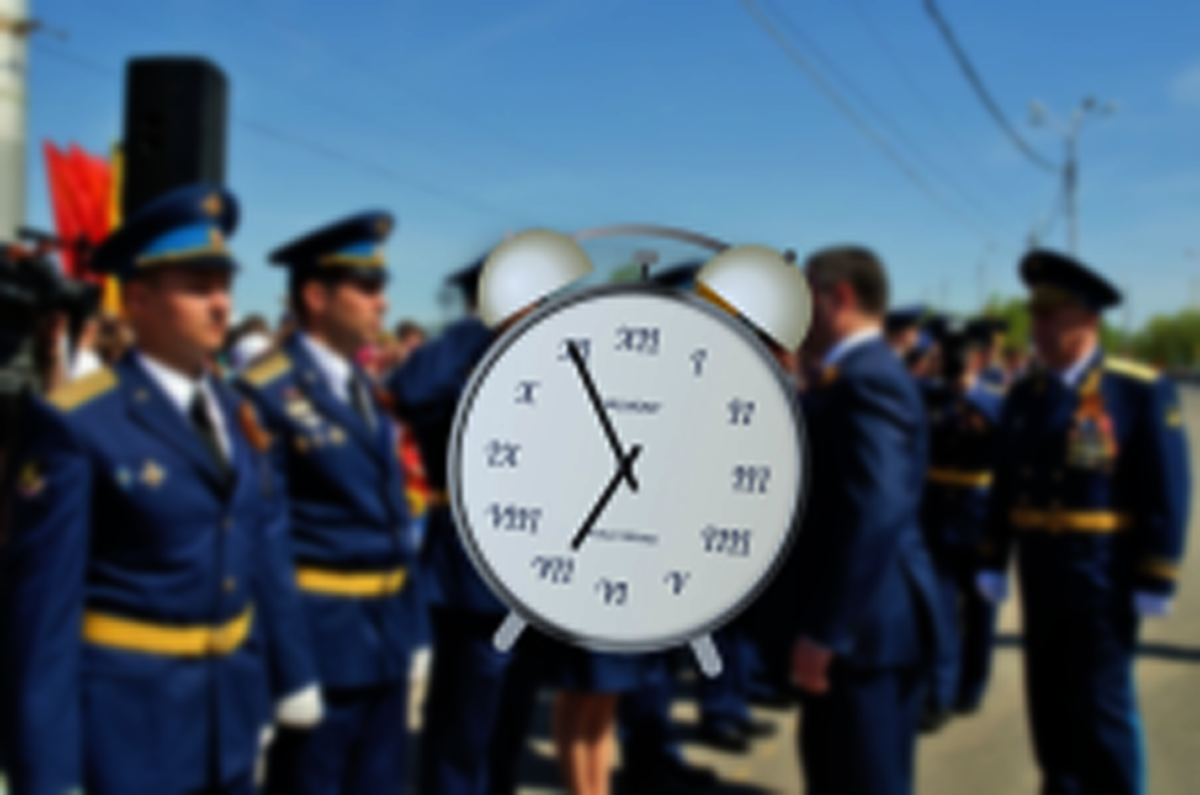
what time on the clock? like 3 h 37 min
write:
6 h 55 min
